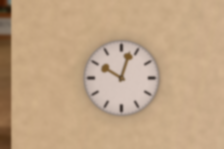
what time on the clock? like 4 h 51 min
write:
10 h 03 min
